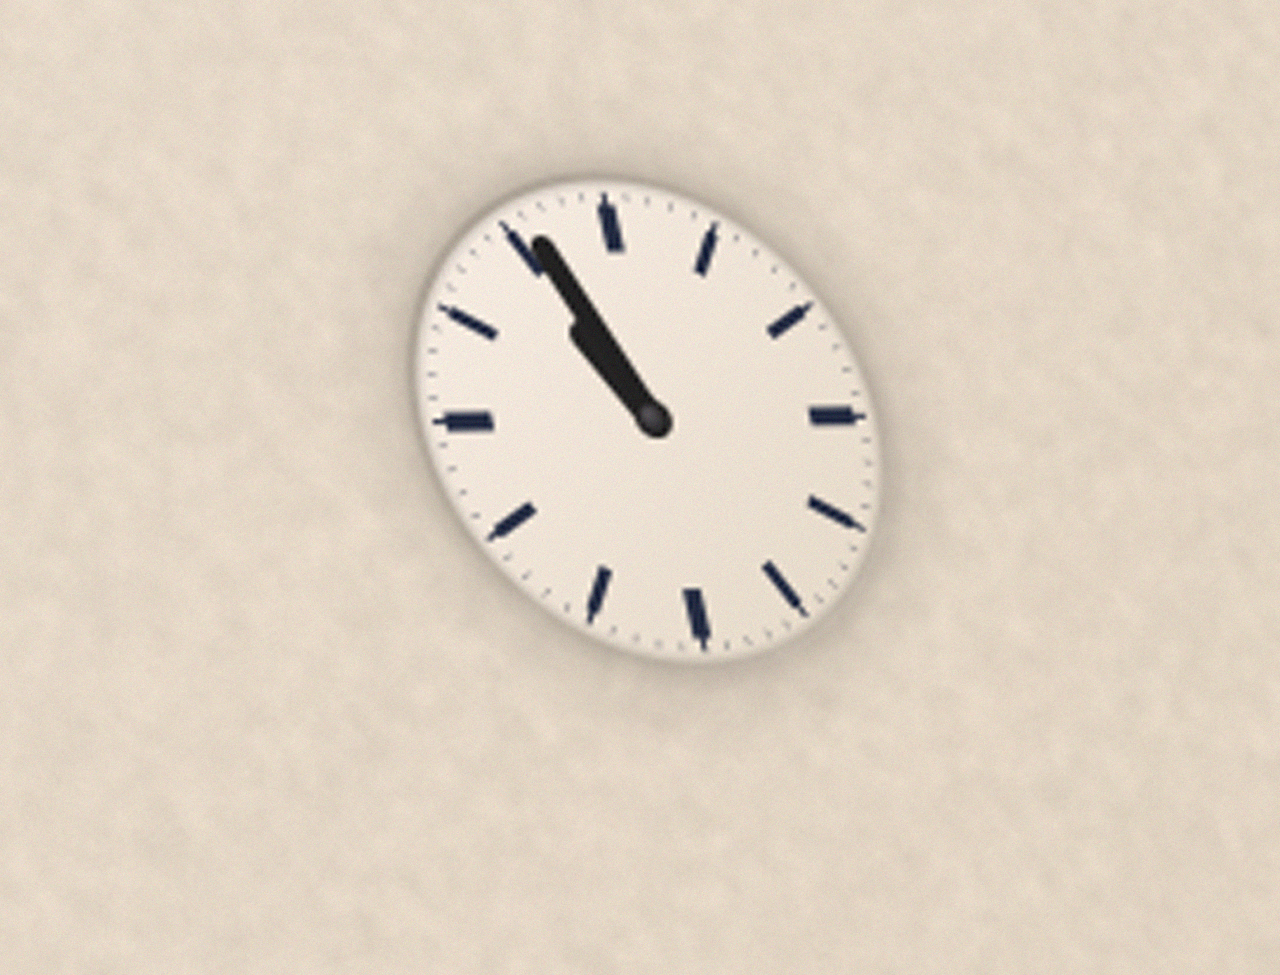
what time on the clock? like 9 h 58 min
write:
10 h 56 min
